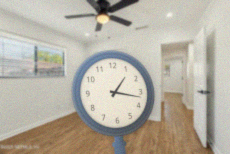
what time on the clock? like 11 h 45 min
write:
1 h 17 min
